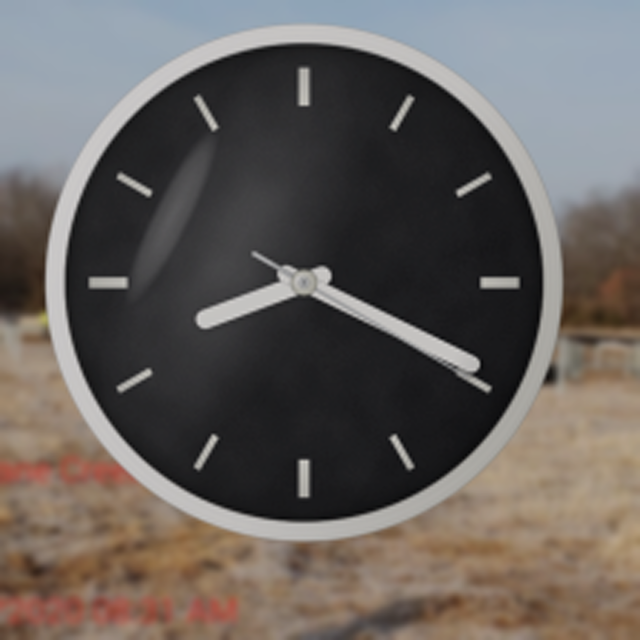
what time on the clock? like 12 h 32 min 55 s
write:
8 h 19 min 20 s
